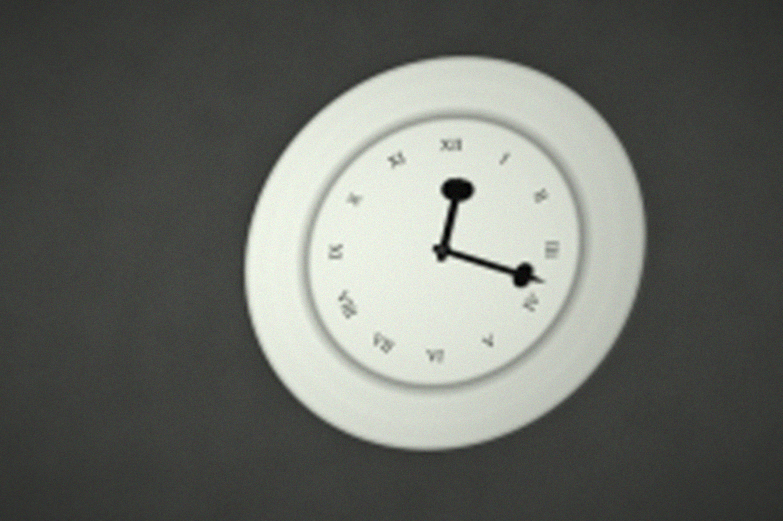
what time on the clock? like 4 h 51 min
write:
12 h 18 min
